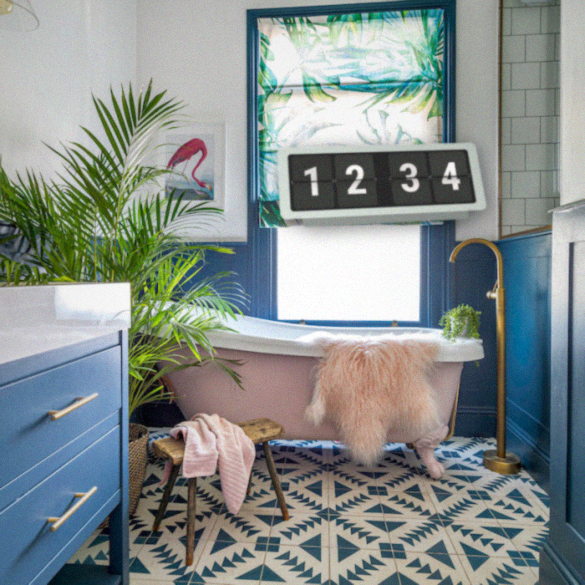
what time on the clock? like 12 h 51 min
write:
12 h 34 min
